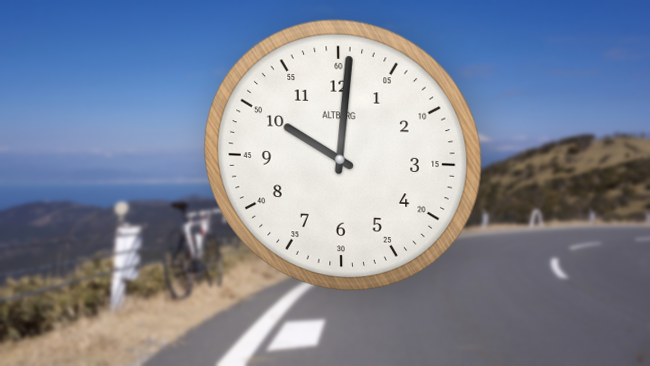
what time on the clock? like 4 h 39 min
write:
10 h 01 min
